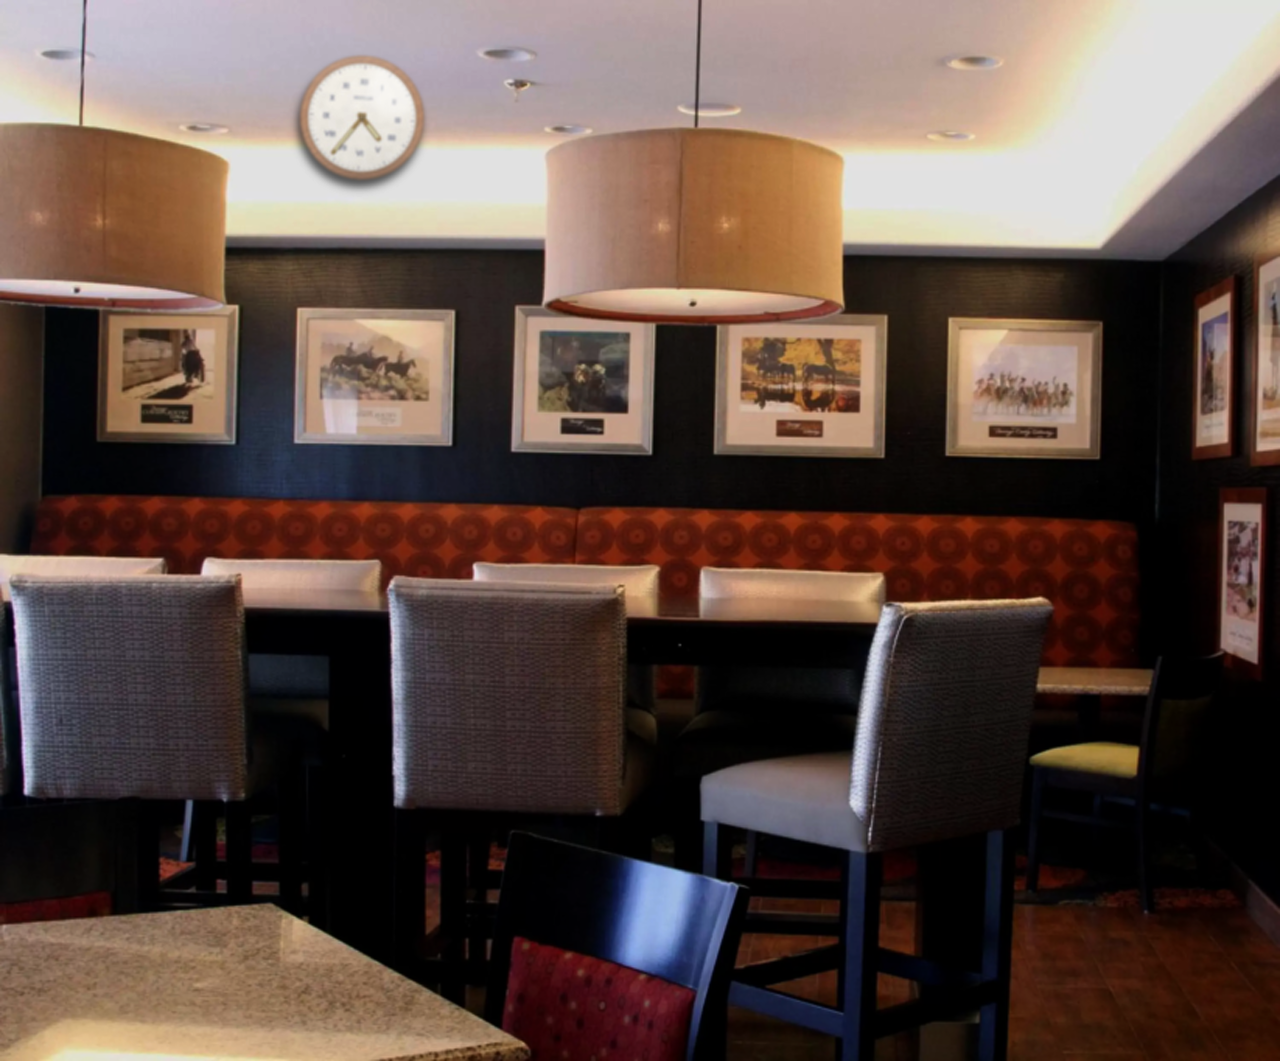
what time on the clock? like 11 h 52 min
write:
4 h 36 min
